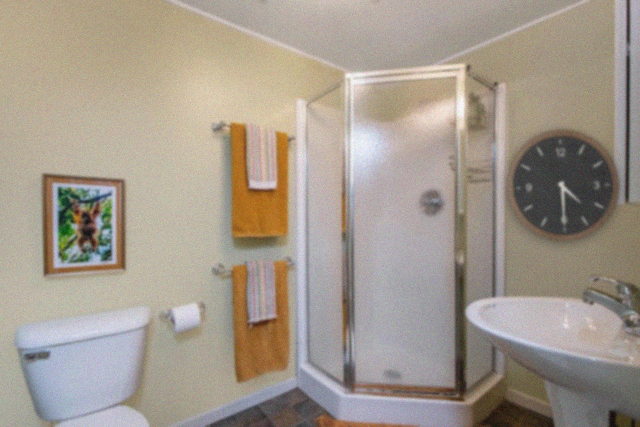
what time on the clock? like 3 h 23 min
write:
4 h 30 min
